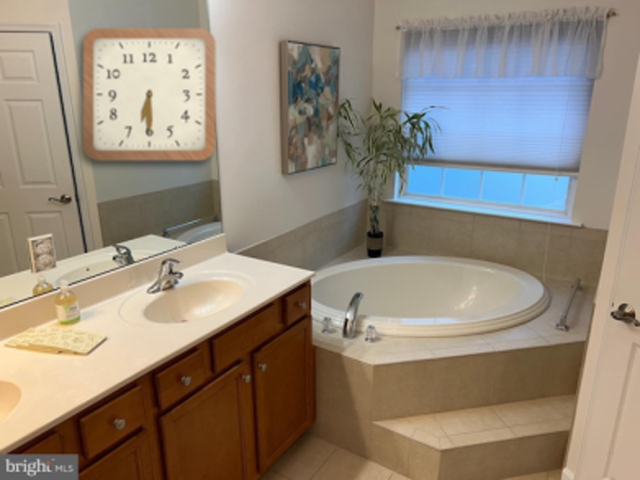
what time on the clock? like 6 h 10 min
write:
6 h 30 min
